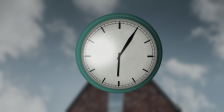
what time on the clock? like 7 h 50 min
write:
6 h 05 min
